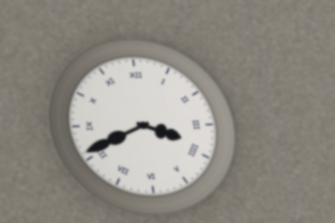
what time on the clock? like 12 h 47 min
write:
3 h 41 min
